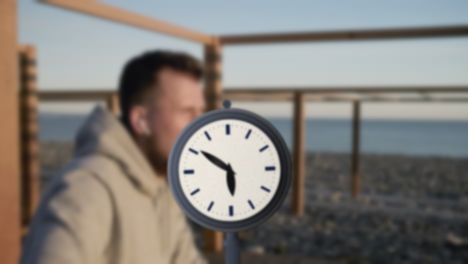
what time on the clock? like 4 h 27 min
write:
5 h 51 min
